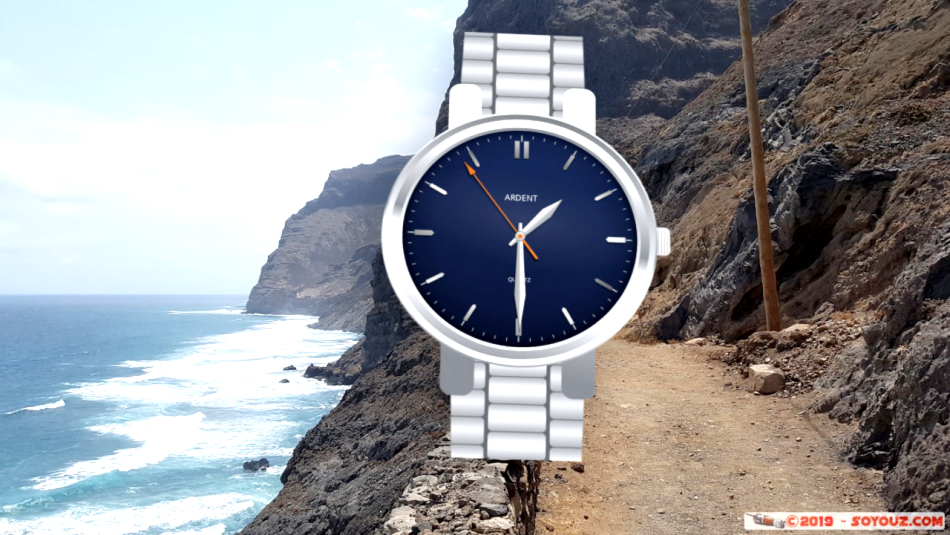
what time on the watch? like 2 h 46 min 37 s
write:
1 h 29 min 54 s
